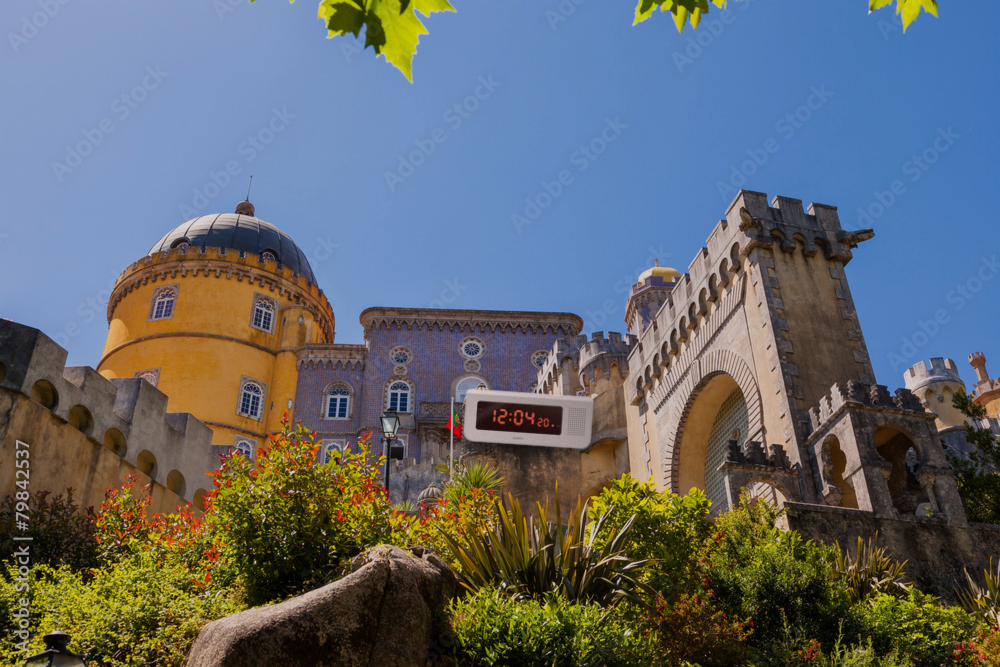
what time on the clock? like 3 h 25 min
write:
12 h 04 min
